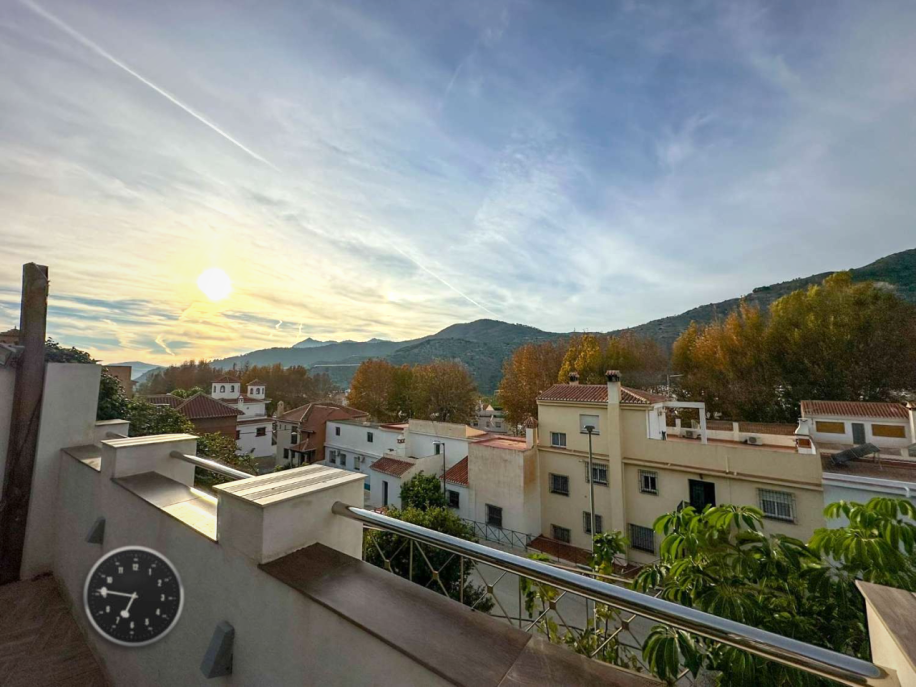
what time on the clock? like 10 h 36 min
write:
6 h 46 min
